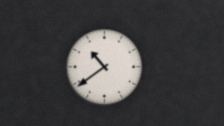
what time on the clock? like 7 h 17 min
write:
10 h 39 min
